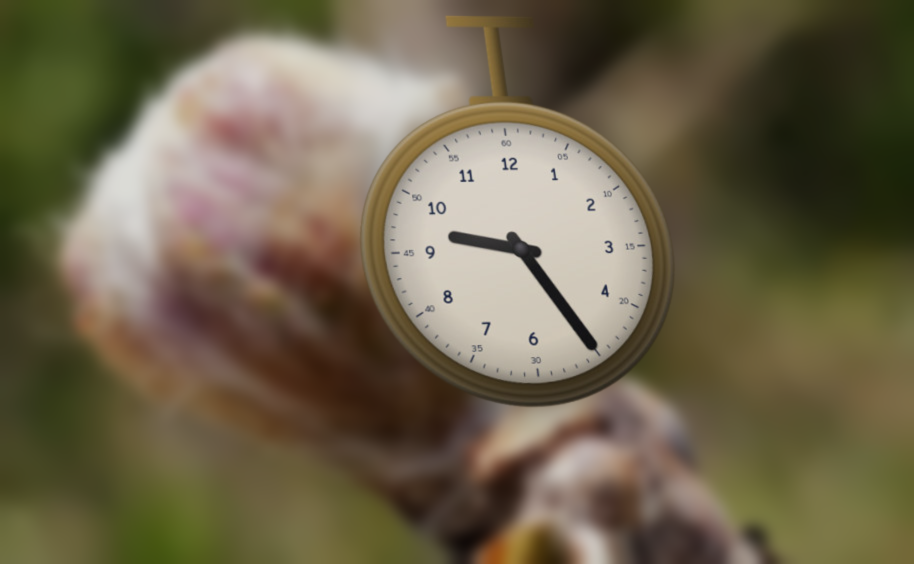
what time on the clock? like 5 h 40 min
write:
9 h 25 min
